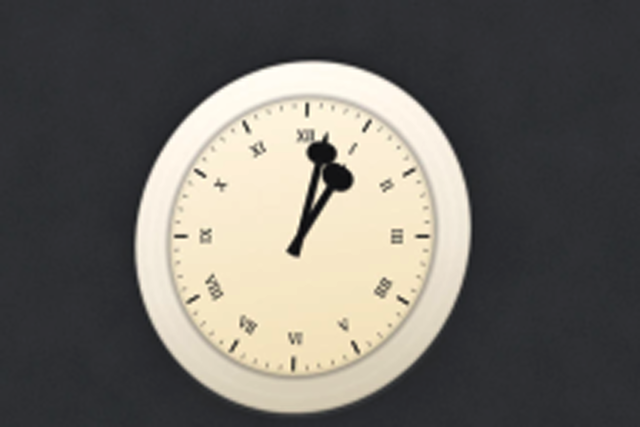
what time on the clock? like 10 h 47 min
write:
1 h 02 min
